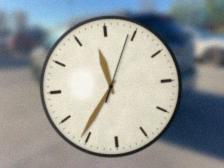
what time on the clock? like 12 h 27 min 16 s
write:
11 h 36 min 04 s
